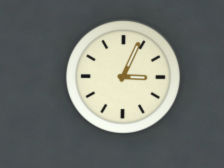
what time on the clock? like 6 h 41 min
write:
3 h 04 min
